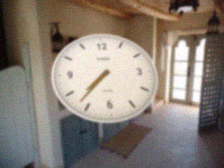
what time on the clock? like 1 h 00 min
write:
7 h 37 min
